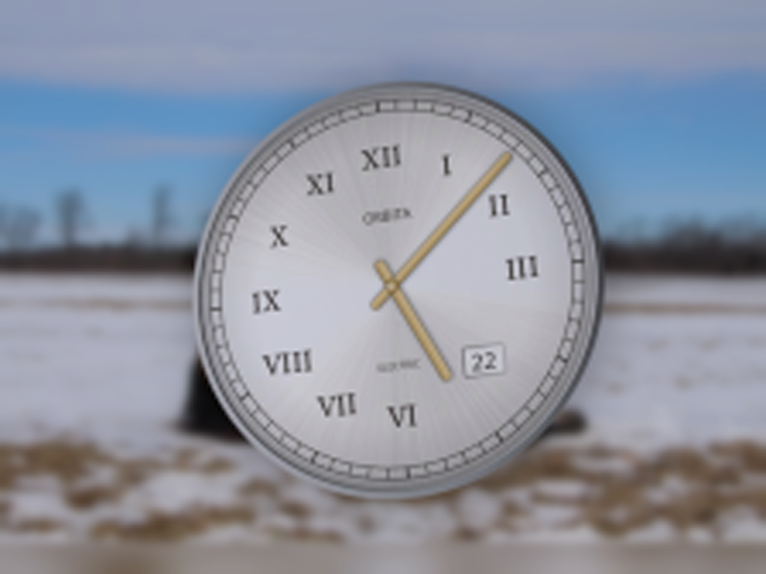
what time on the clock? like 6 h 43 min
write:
5 h 08 min
